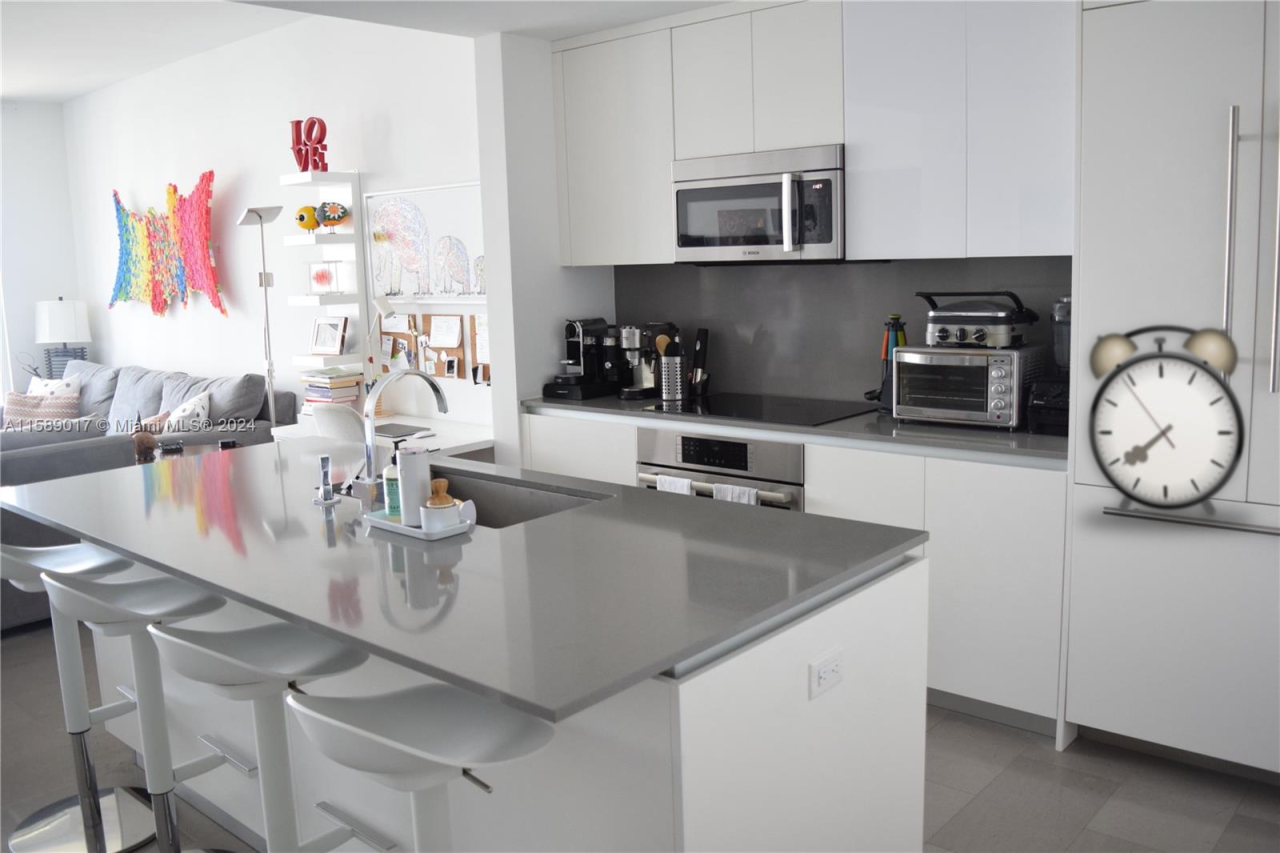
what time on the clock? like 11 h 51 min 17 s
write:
7 h 38 min 54 s
